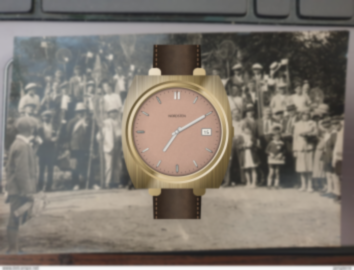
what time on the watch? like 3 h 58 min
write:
7 h 10 min
